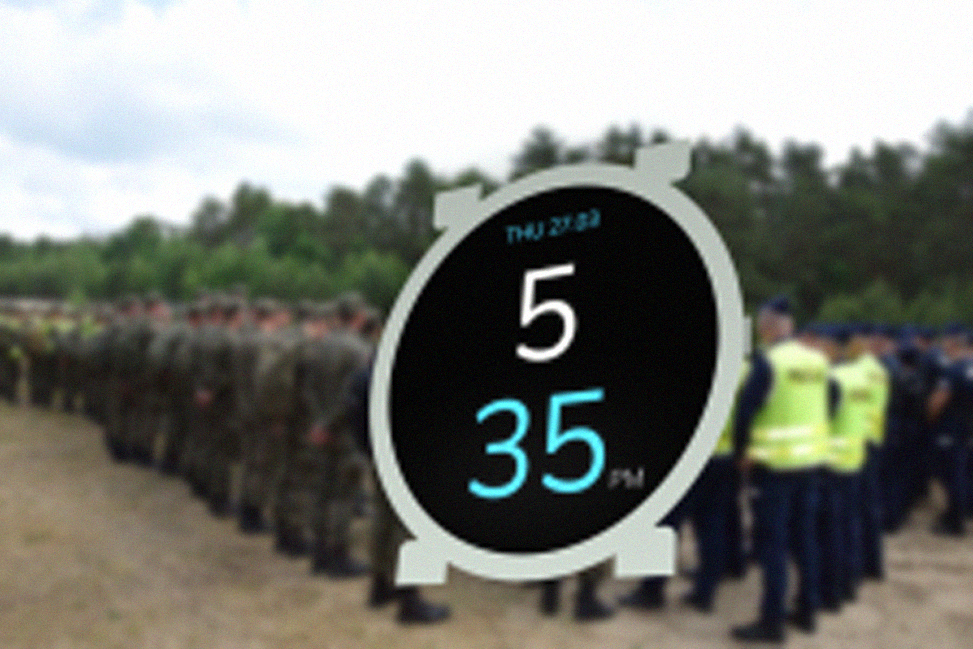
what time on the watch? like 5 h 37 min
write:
5 h 35 min
